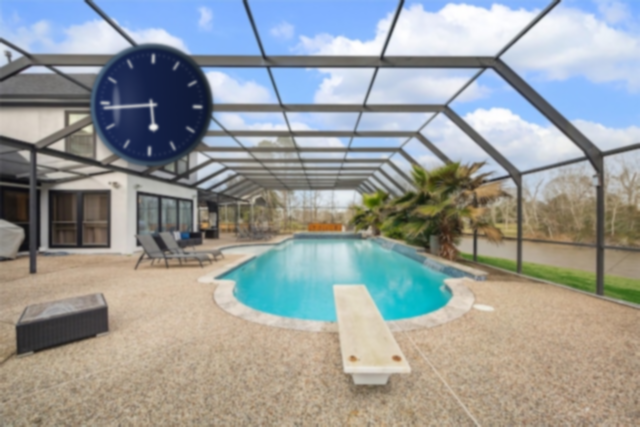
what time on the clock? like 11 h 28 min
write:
5 h 44 min
